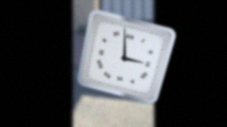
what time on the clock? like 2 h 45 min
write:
2 h 58 min
